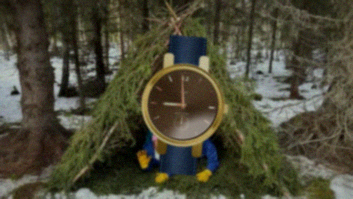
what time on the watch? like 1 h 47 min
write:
8 h 59 min
